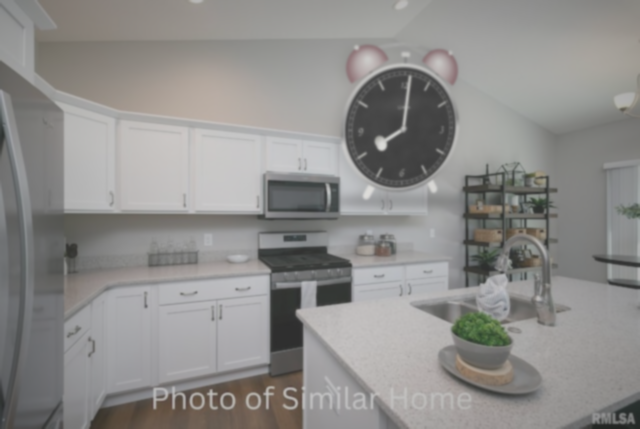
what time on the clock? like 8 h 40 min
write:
8 h 01 min
